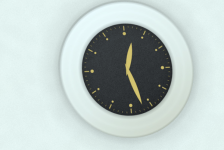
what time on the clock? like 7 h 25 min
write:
12 h 27 min
